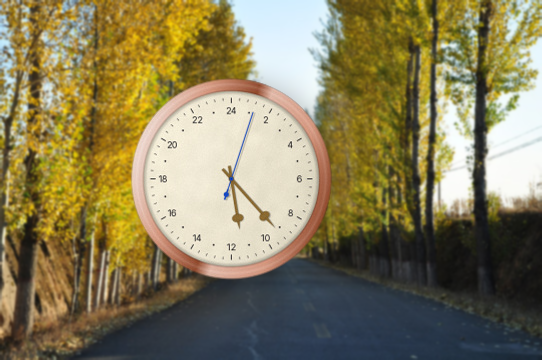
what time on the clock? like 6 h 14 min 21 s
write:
11 h 23 min 03 s
